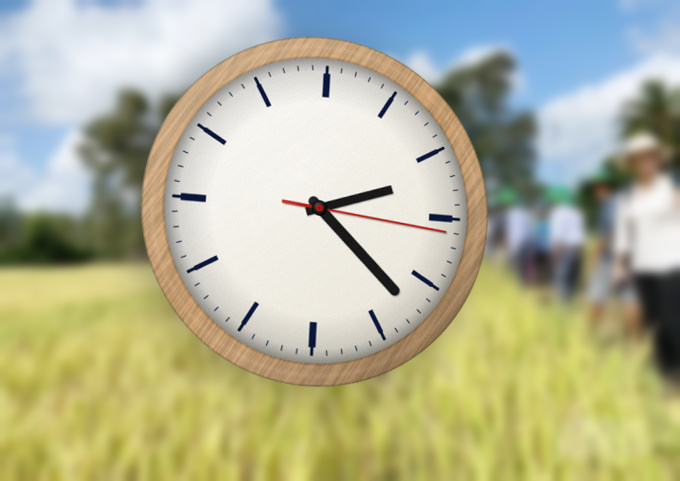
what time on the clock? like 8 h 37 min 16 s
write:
2 h 22 min 16 s
